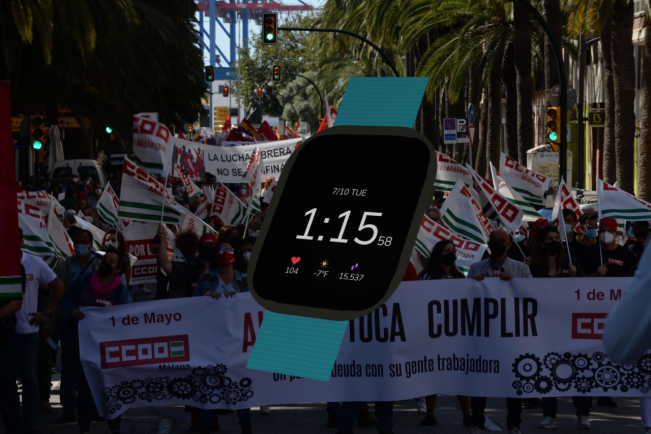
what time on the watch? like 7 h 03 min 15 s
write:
1 h 15 min 58 s
